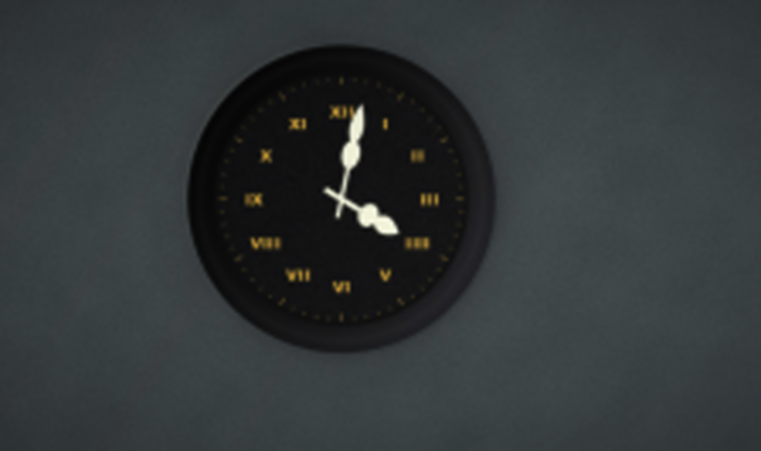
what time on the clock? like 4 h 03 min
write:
4 h 02 min
